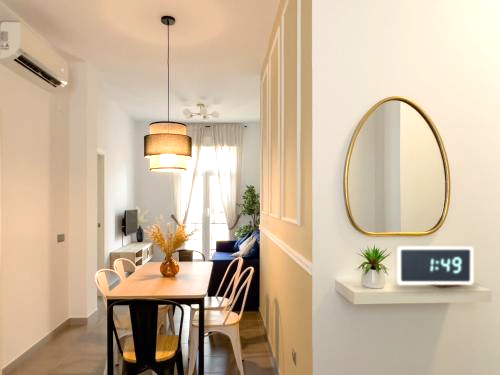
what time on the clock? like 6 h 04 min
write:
1 h 49 min
